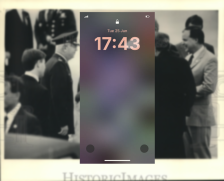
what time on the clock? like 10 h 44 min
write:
17 h 43 min
